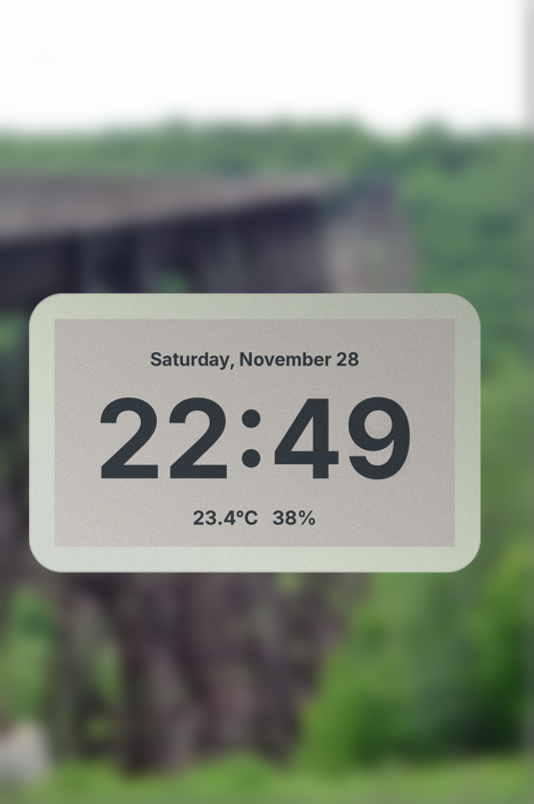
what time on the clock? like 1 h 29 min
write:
22 h 49 min
